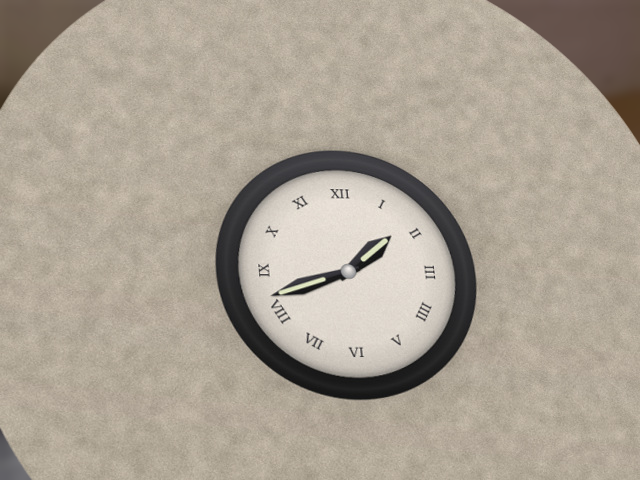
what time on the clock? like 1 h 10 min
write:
1 h 42 min
